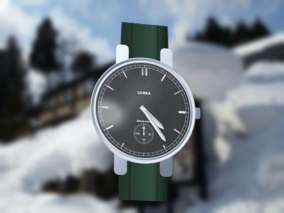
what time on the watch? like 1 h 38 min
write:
4 h 24 min
